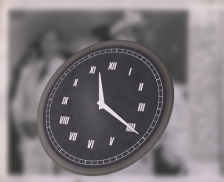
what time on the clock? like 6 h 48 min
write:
11 h 20 min
